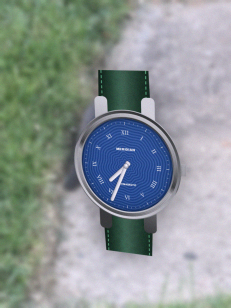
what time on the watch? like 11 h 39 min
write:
7 h 34 min
